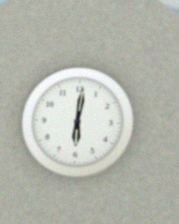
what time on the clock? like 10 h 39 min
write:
6 h 01 min
